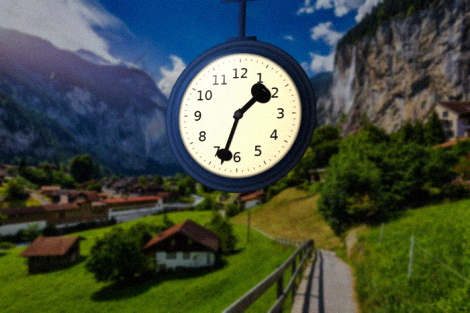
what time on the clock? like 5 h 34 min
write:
1 h 33 min
